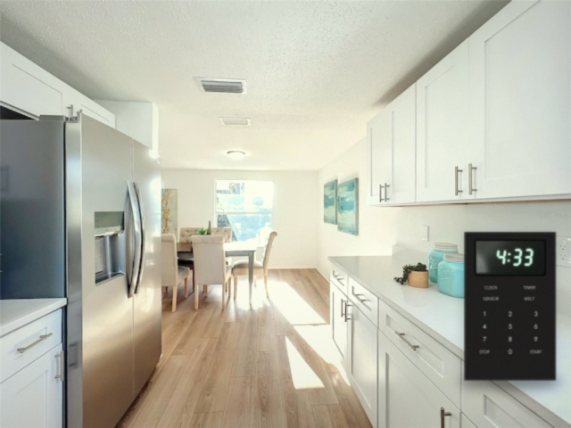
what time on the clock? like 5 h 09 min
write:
4 h 33 min
